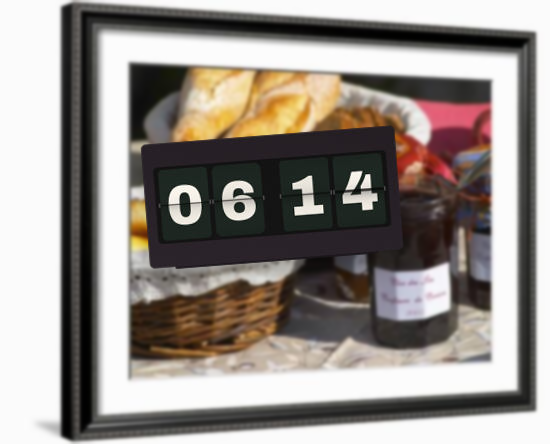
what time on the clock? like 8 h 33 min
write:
6 h 14 min
